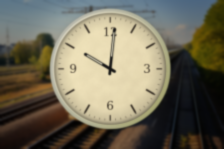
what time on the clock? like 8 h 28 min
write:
10 h 01 min
